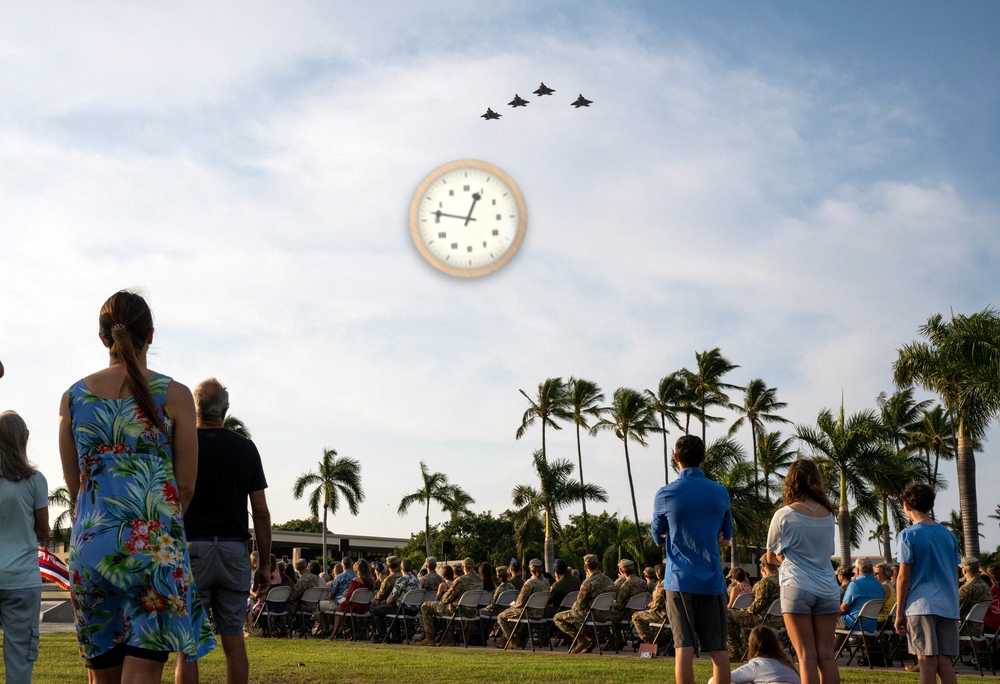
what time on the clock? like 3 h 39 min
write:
12 h 47 min
